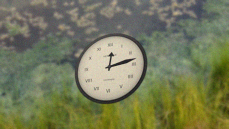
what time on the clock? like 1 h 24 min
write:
12 h 13 min
